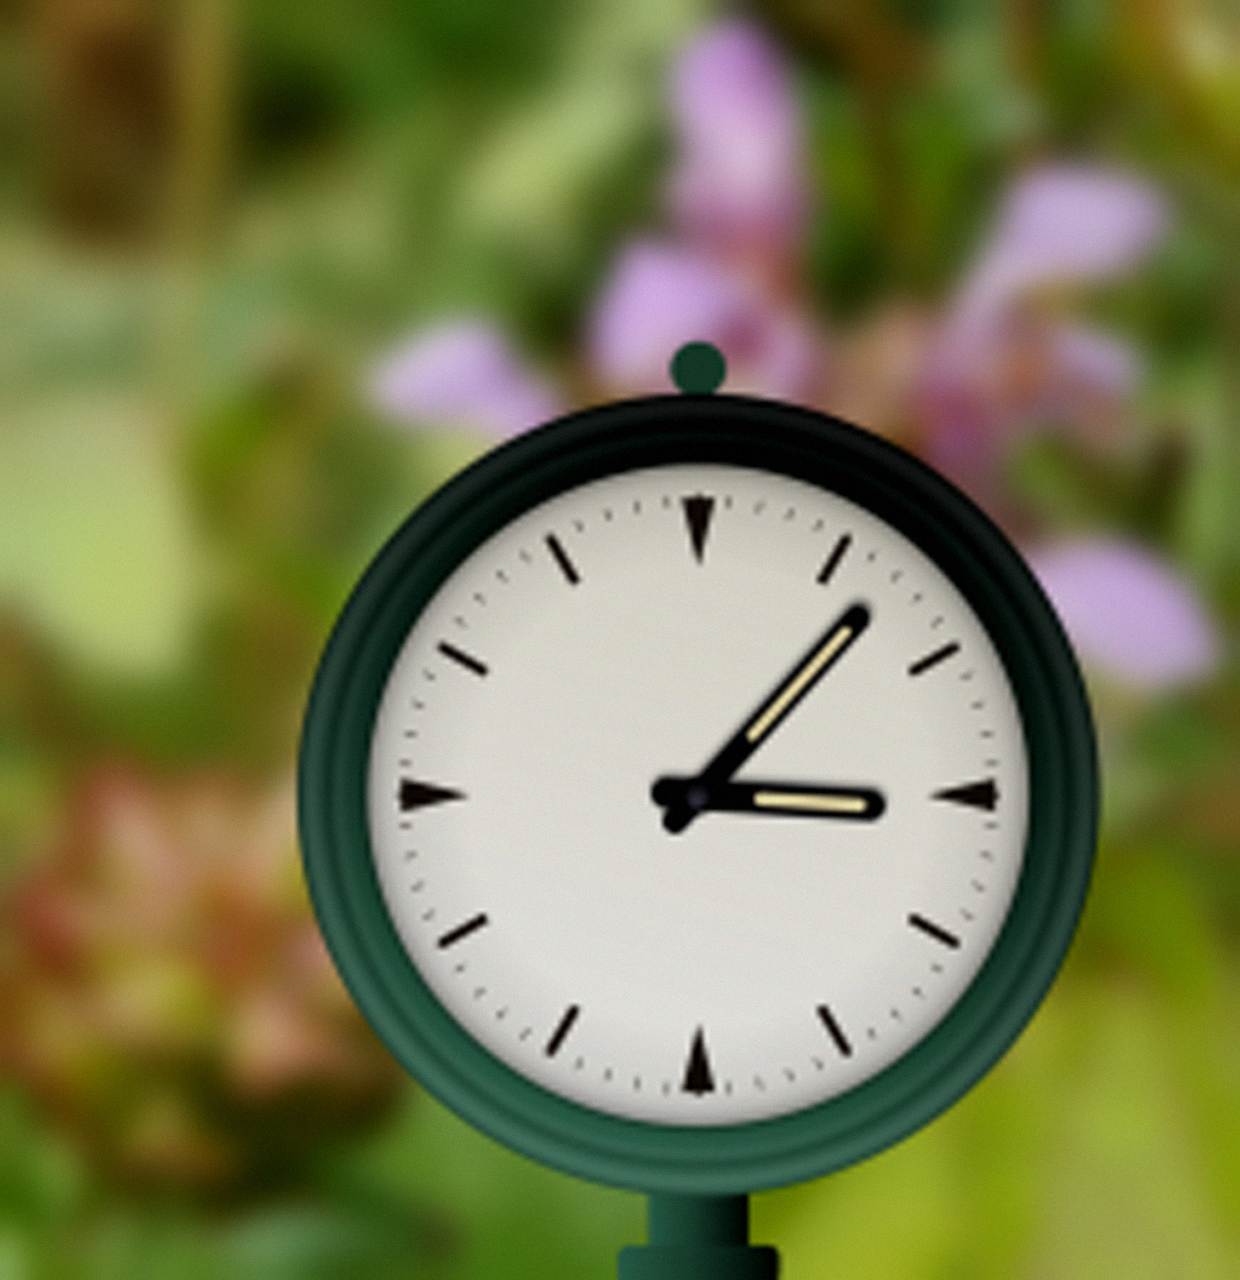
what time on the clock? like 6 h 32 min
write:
3 h 07 min
